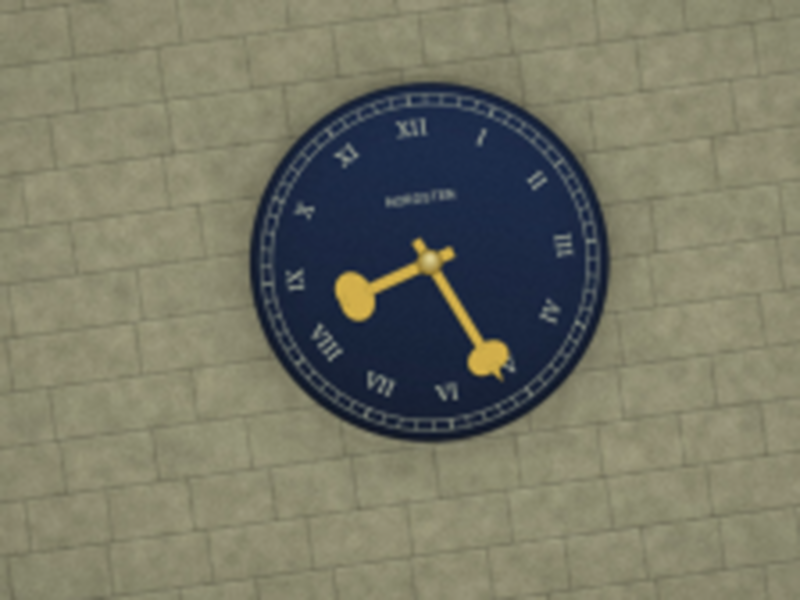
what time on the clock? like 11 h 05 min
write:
8 h 26 min
